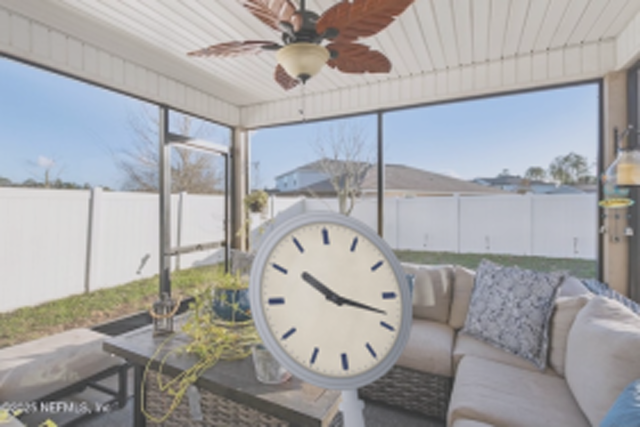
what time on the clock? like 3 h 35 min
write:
10 h 18 min
